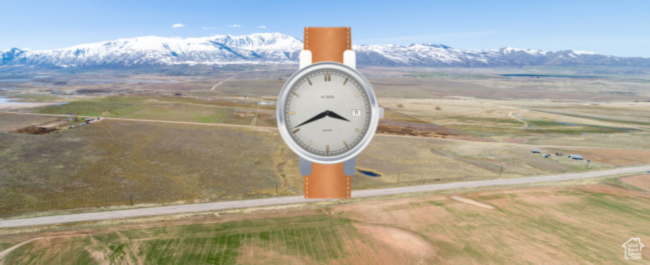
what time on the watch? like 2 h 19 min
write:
3 h 41 min
